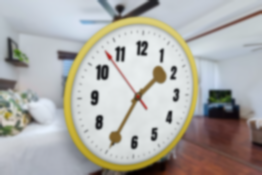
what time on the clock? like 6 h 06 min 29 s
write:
1 h 34 min 53 s
